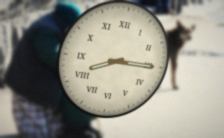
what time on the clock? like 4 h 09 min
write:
8 h 15 min
